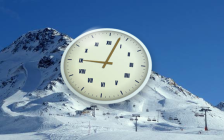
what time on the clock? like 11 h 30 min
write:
9 h 03 min
